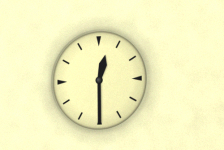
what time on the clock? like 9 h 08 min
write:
12 h 30 min
